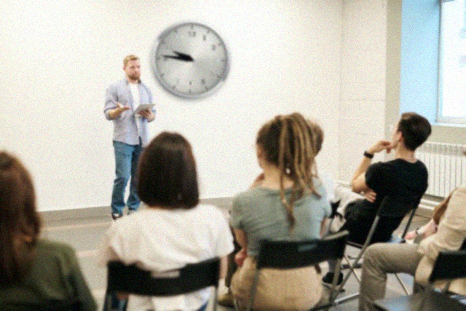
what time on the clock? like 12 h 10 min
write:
9 h 46 min
